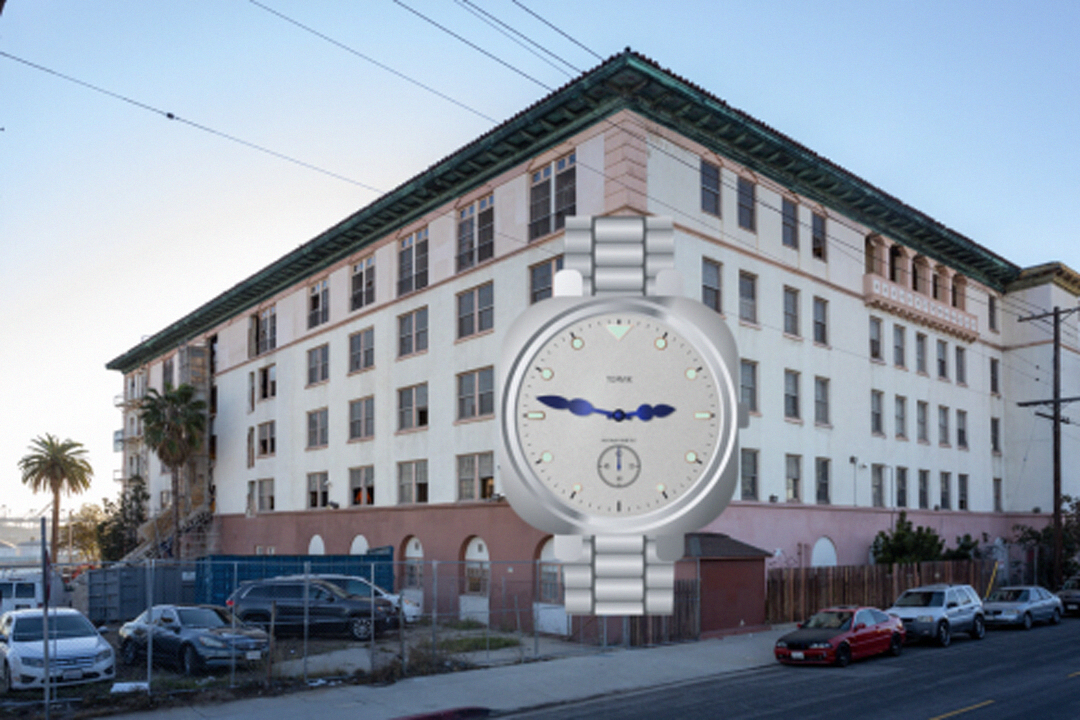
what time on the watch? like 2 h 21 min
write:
2 h 47 min
